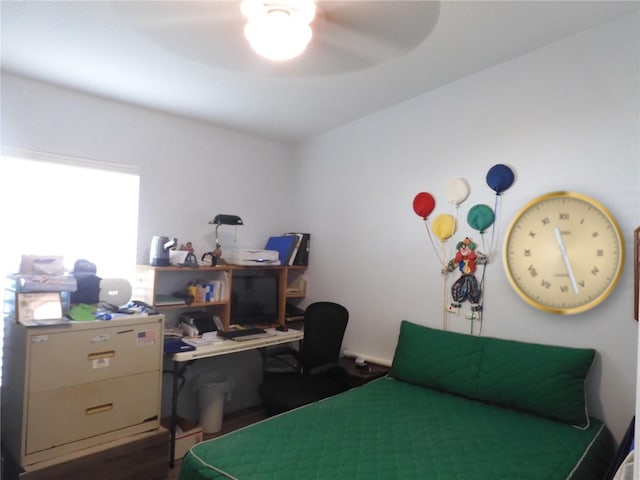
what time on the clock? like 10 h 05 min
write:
11 h 27 min
